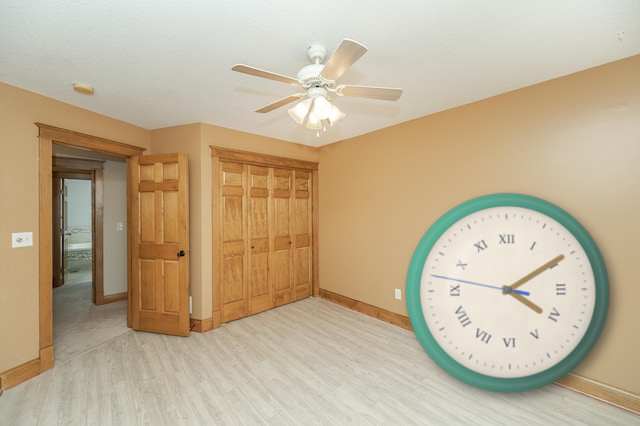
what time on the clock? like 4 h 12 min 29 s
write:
4 h 09 min 47 s
